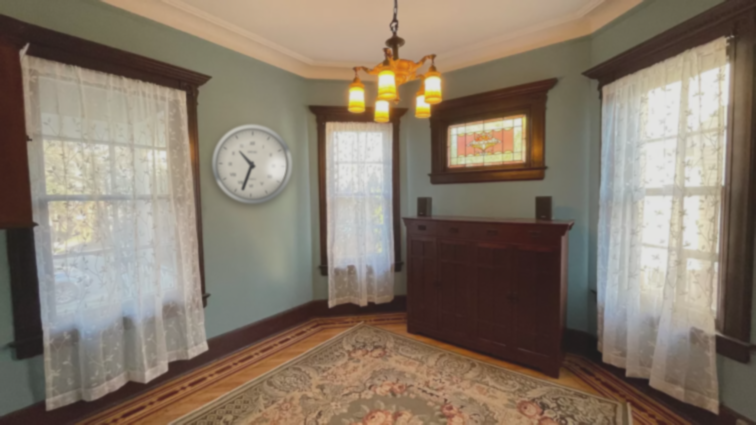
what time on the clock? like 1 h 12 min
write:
10 h 33 min
